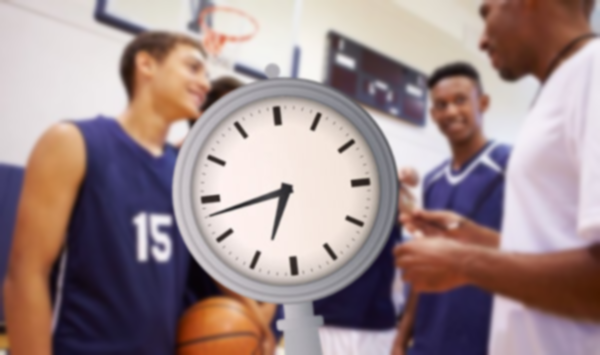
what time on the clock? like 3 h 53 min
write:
6 h 43 min
